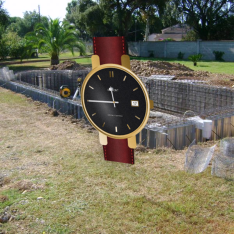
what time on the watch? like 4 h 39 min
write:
11 h 45 min
